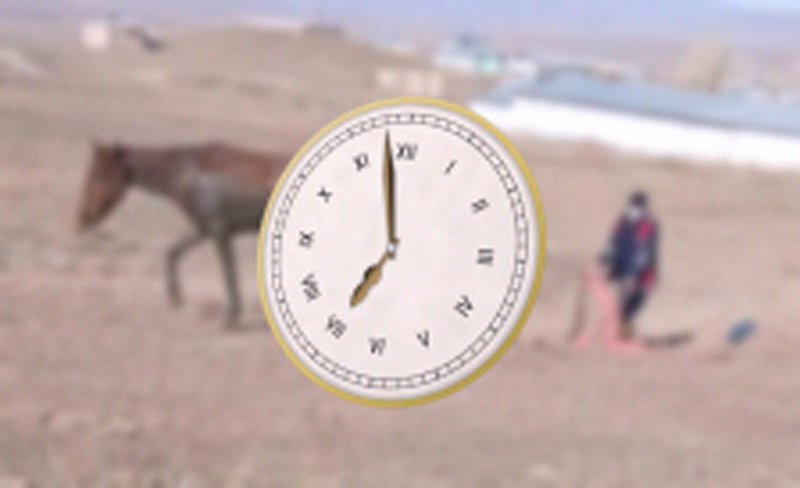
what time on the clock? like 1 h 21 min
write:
6 h 58 min
